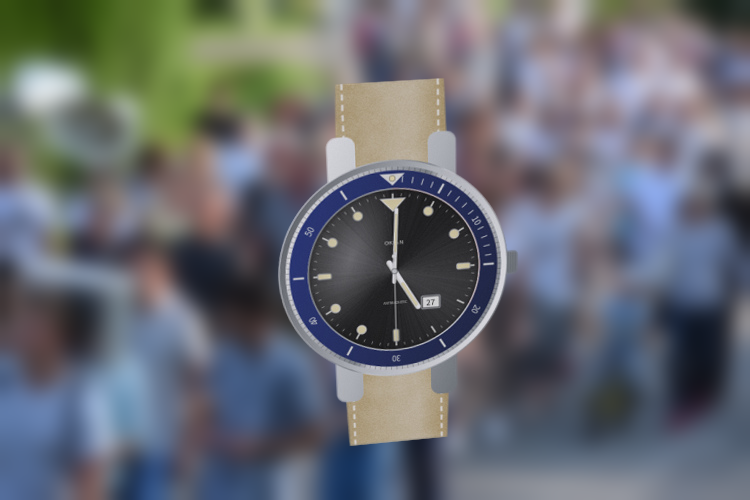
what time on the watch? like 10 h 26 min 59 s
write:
5 h 00 min 30 s
